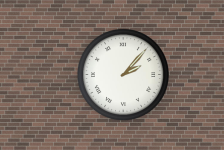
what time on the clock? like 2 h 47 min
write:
2 h 07 min
